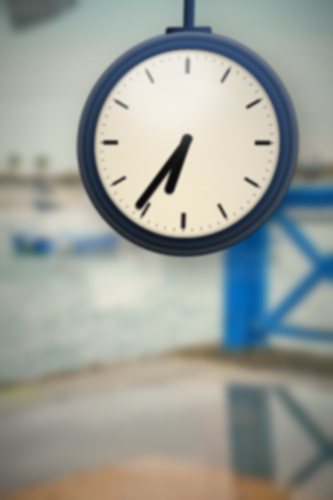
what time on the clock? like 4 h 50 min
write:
6 h 36 min
